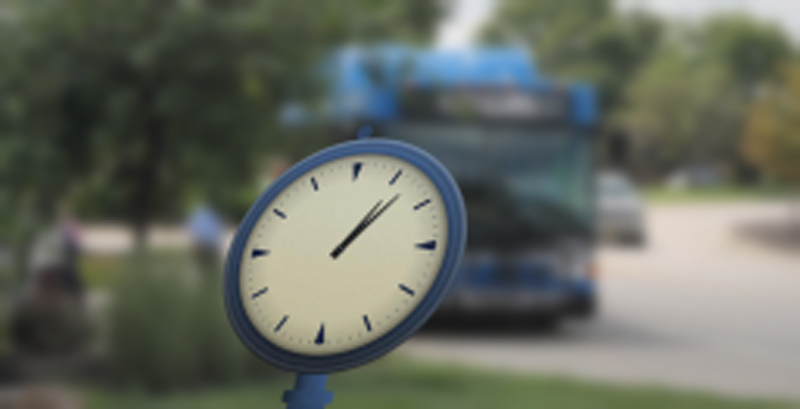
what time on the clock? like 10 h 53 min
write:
1 h 07 min
